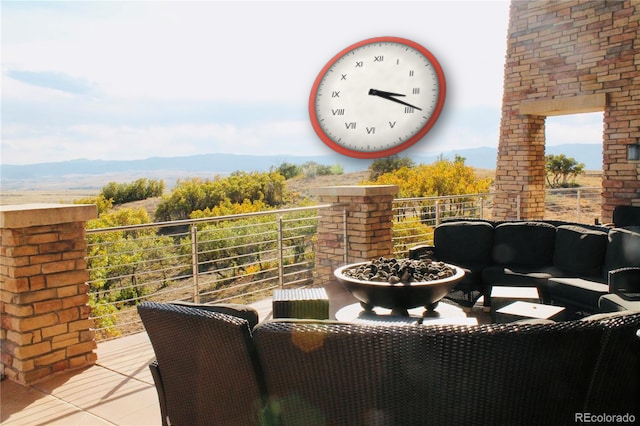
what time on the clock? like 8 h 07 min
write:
3 h 19 min
